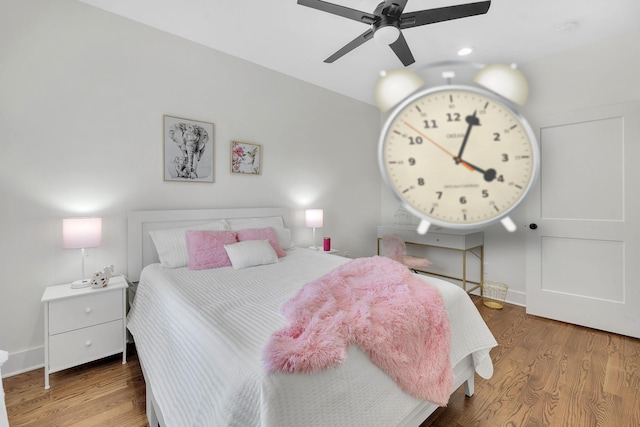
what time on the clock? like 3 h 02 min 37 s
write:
4 h 03 min 52 s
